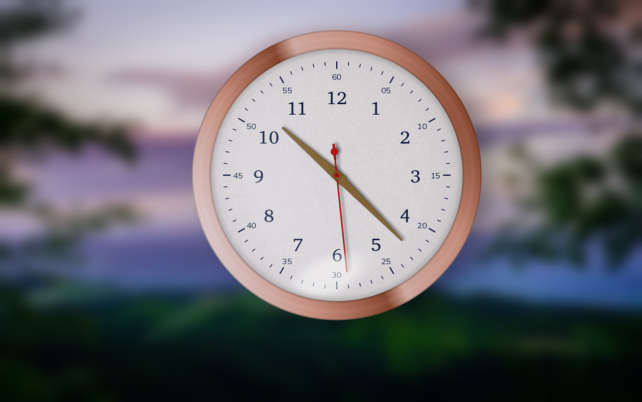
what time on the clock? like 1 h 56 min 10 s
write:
10 h 22 min 29 s
